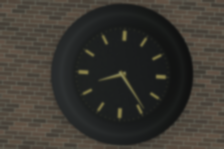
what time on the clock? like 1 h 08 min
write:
8 h 24 min
